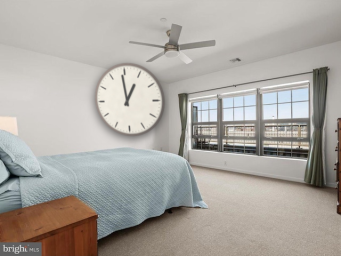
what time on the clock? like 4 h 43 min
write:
12 h 59 min
